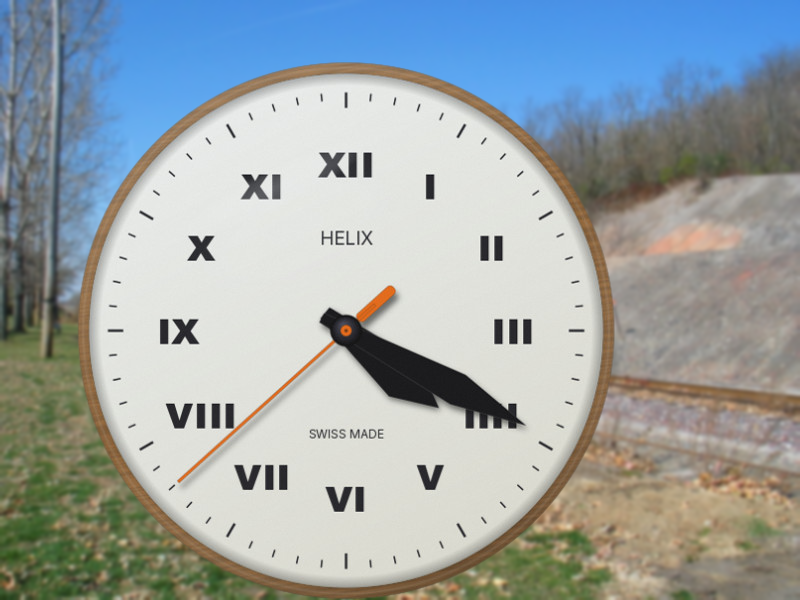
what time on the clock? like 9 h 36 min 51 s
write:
4 h 19 min 38 s
